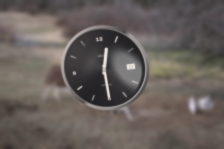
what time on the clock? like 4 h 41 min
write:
12 h 30 min
